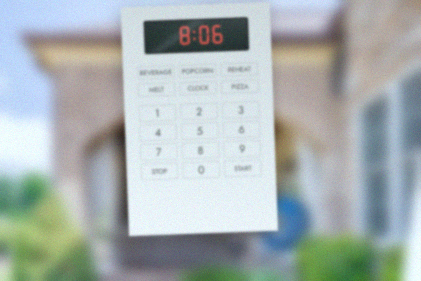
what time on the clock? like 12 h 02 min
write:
8 h 06 min
